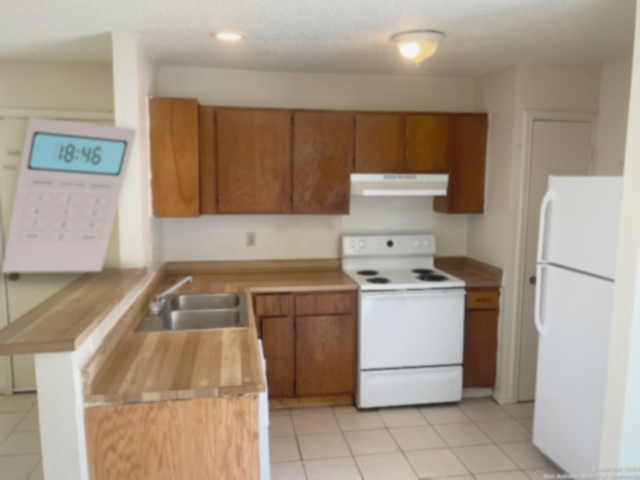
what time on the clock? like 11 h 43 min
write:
18 h 46 min
